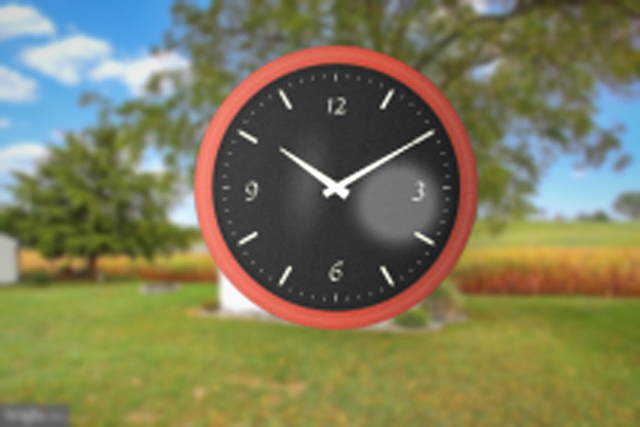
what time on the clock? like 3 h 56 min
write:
10 h 10 min
